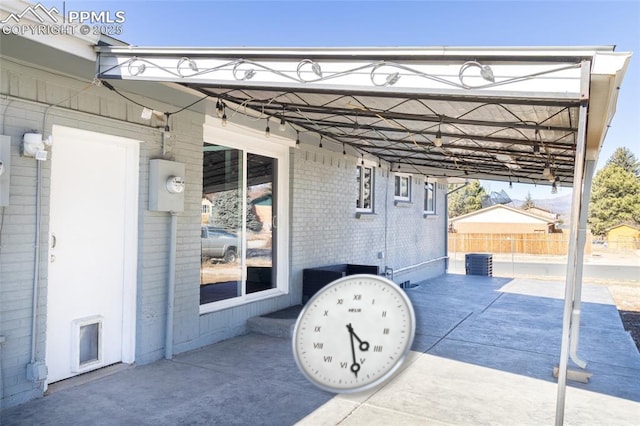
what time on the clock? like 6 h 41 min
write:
4 h 27 min
